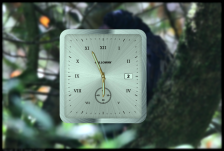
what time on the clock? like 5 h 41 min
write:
5 h 56 min
